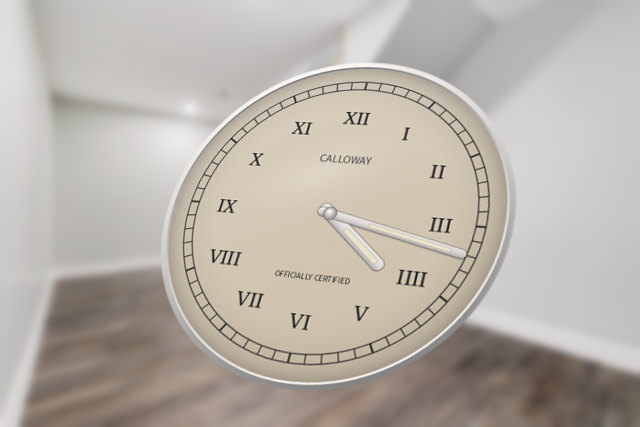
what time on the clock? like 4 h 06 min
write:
4 h 17 min
